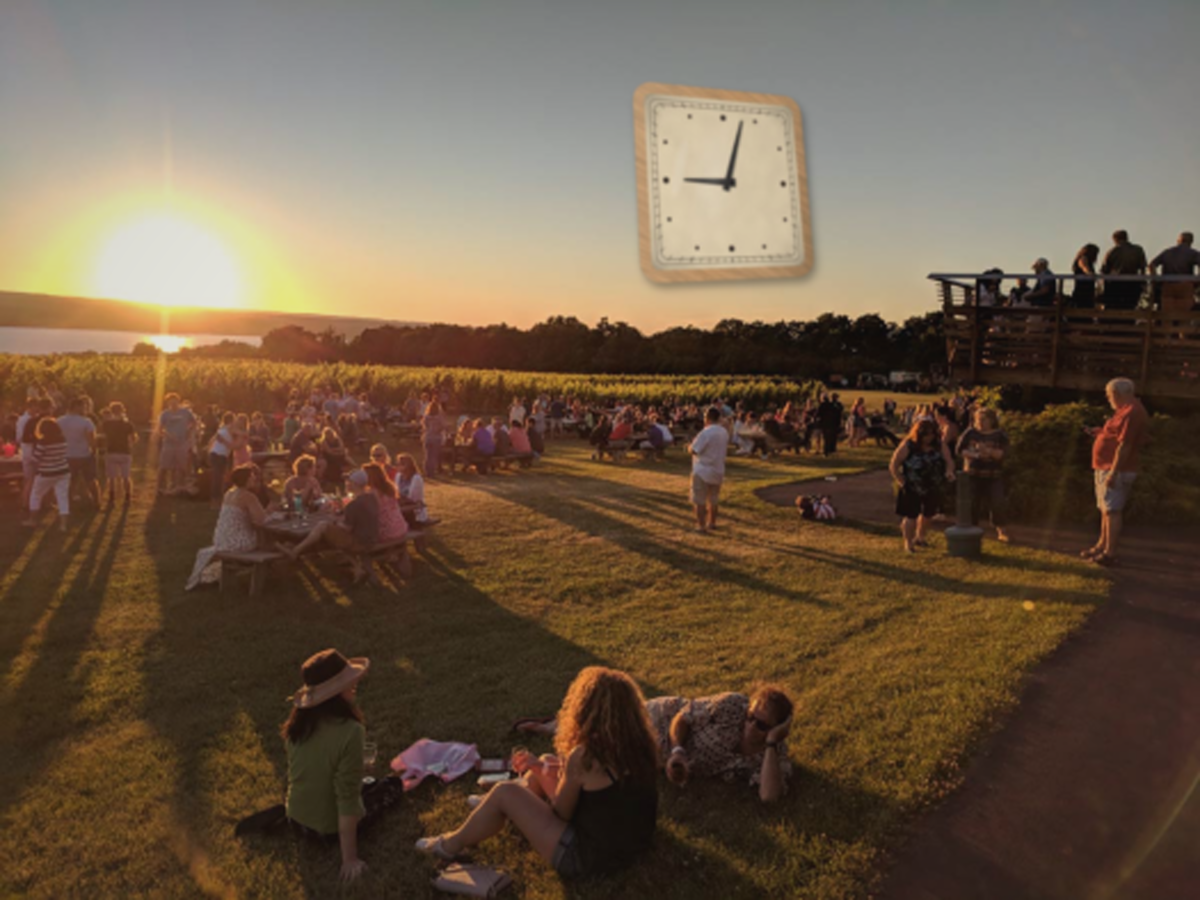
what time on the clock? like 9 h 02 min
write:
9 h 03 min
